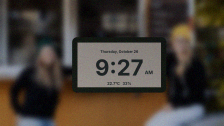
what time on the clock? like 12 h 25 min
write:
9 h 27 min
